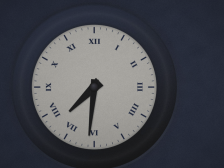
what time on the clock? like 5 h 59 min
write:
7 h 31 min
